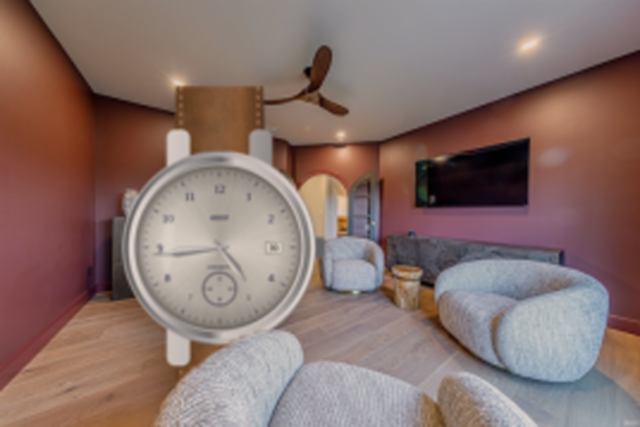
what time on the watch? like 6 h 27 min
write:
4 h 44 min
